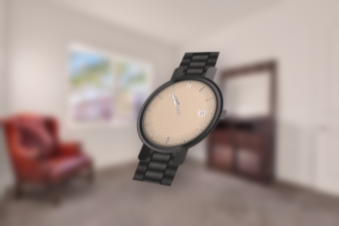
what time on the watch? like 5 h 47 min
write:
10 h 54 min
